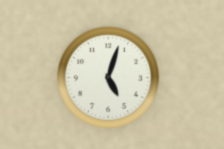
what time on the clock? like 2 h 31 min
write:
5 h 03 min
